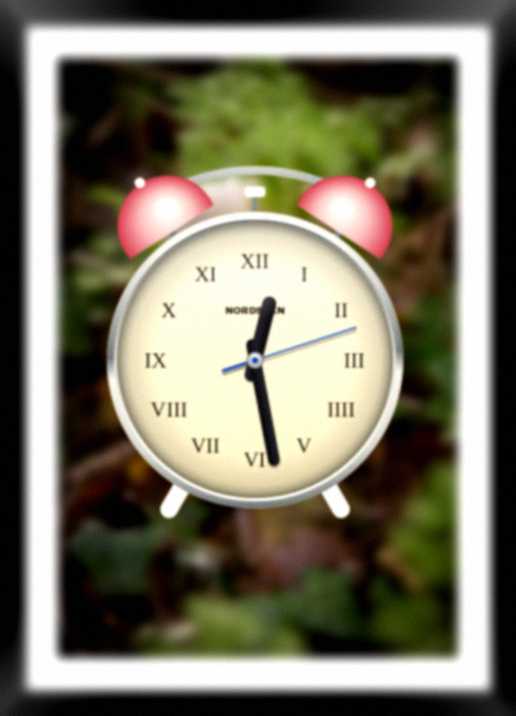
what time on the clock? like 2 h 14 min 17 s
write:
12 h 28 min 12 s
